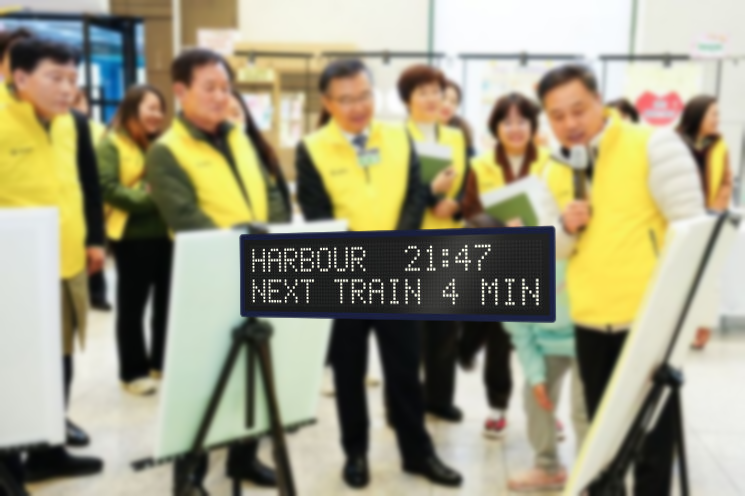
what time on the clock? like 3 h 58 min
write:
21 h 47 min
